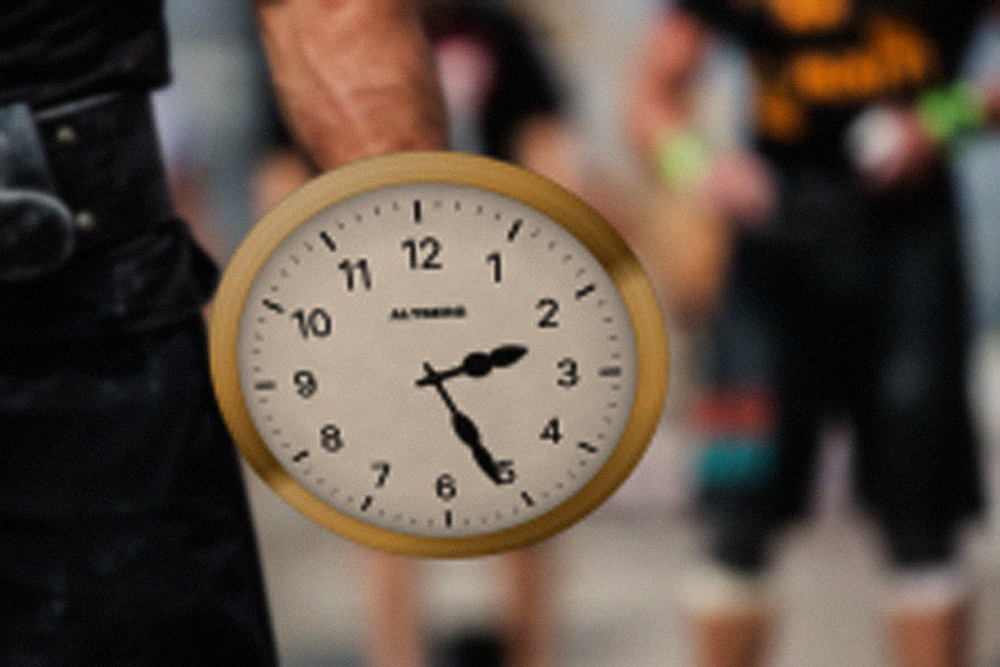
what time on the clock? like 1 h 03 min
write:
2 h 26 min
